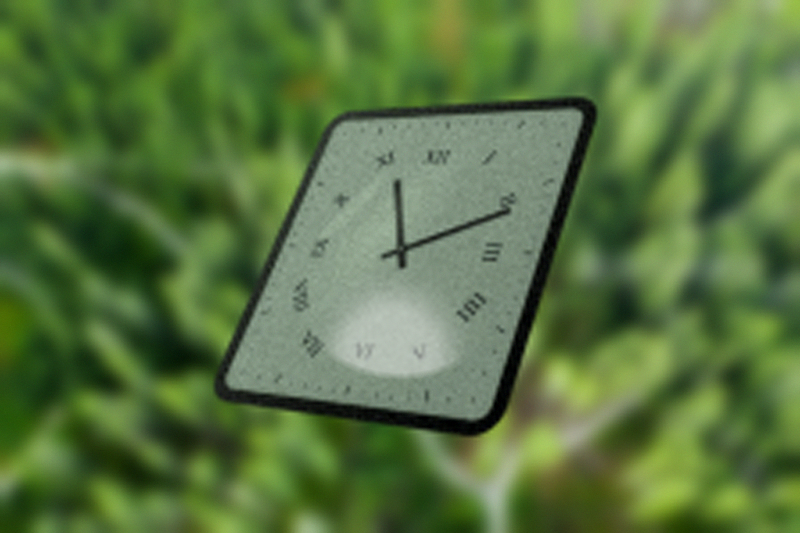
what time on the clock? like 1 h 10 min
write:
11 h 11 min
